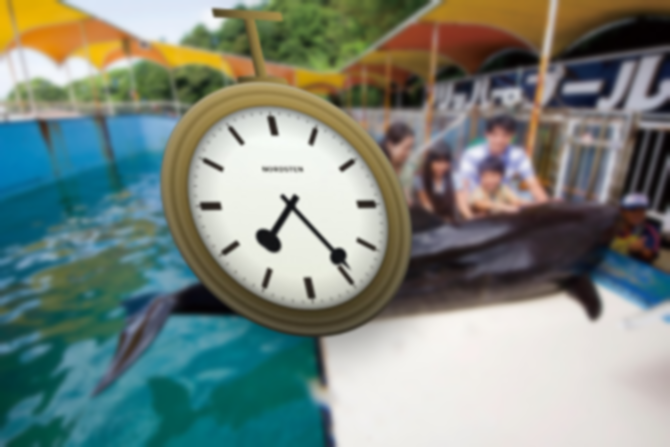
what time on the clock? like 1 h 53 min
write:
7 h 24 min
